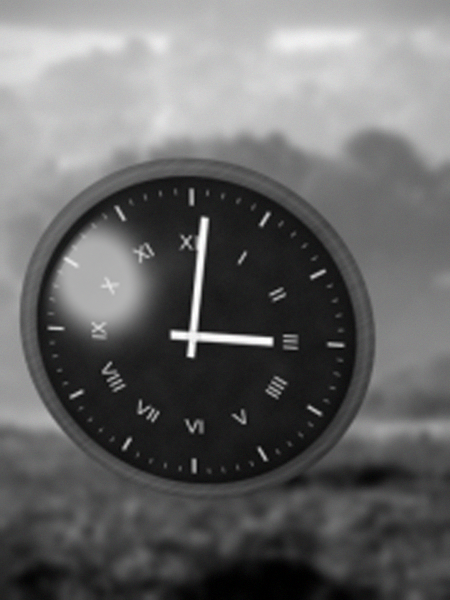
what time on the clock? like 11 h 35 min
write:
3 h 01 min
